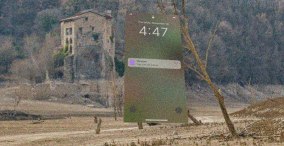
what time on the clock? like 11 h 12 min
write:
4 h 47 min
